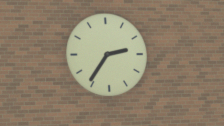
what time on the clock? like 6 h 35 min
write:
2 h 36 min
